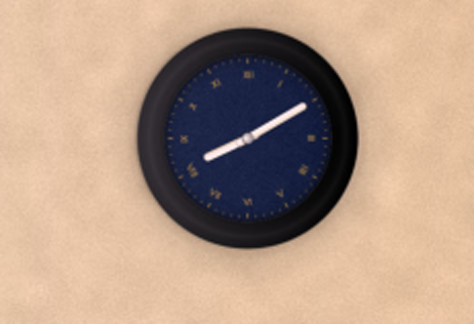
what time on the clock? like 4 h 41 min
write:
8 h 10 min
